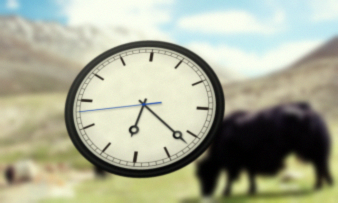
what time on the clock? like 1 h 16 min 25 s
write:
6 h 21 min 43 s
